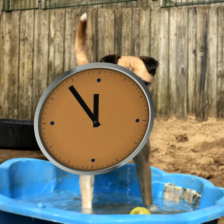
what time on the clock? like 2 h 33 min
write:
11 h 54 min
